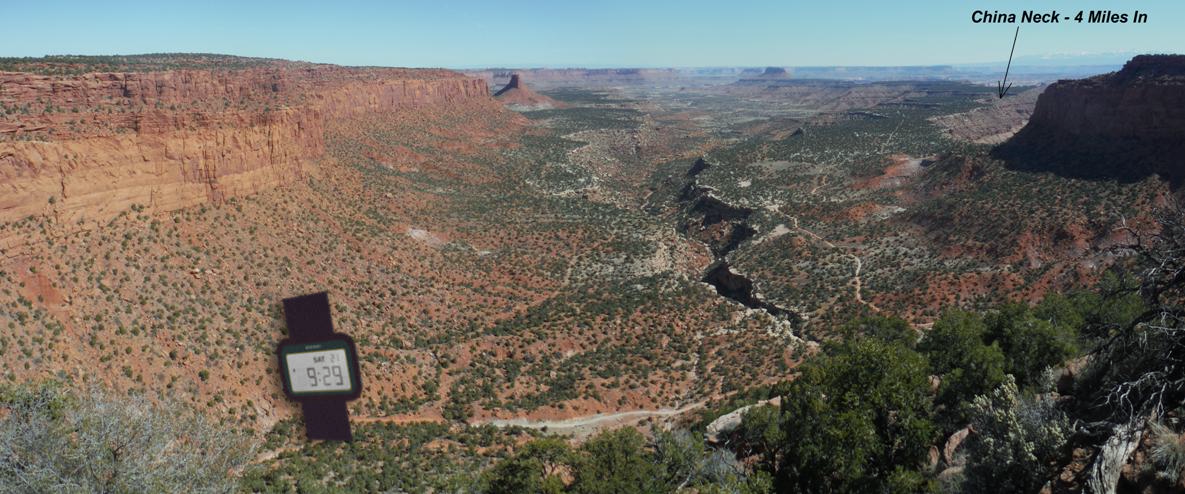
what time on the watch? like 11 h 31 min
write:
9 h 29 min
